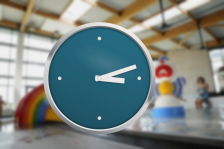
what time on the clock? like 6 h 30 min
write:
3 h 12 min
